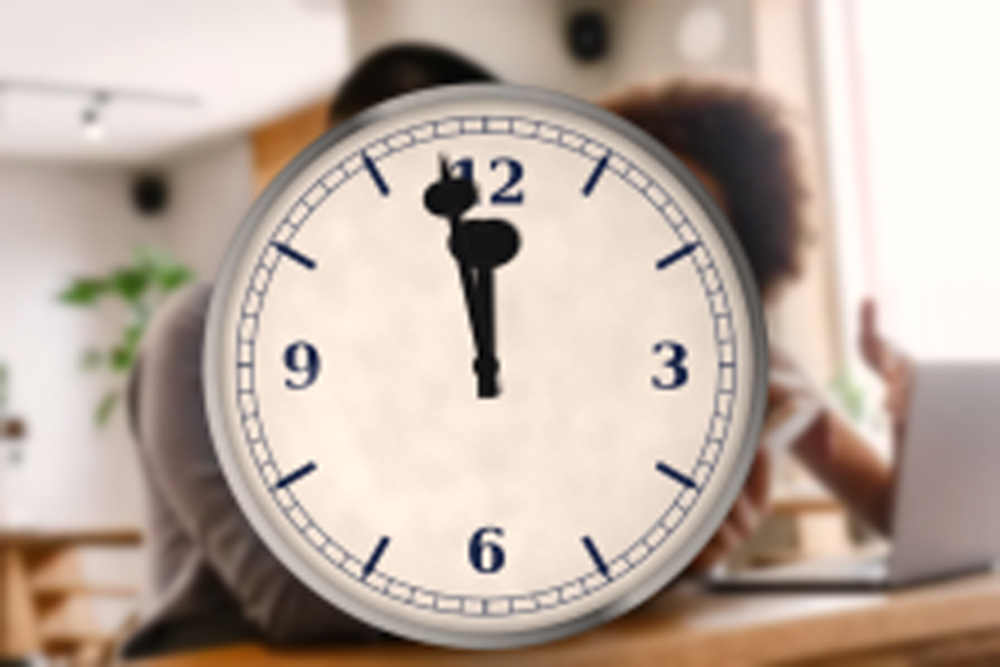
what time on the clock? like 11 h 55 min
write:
11 h 58 min
